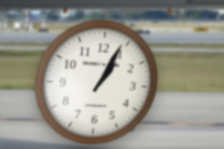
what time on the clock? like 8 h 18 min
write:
1 h 04 min
